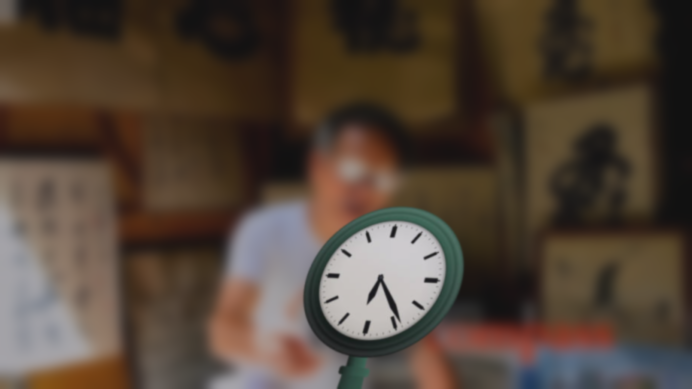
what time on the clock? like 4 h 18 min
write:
6 h 24 min
